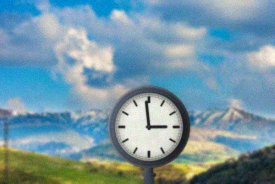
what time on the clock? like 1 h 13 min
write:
2 h 59 min
